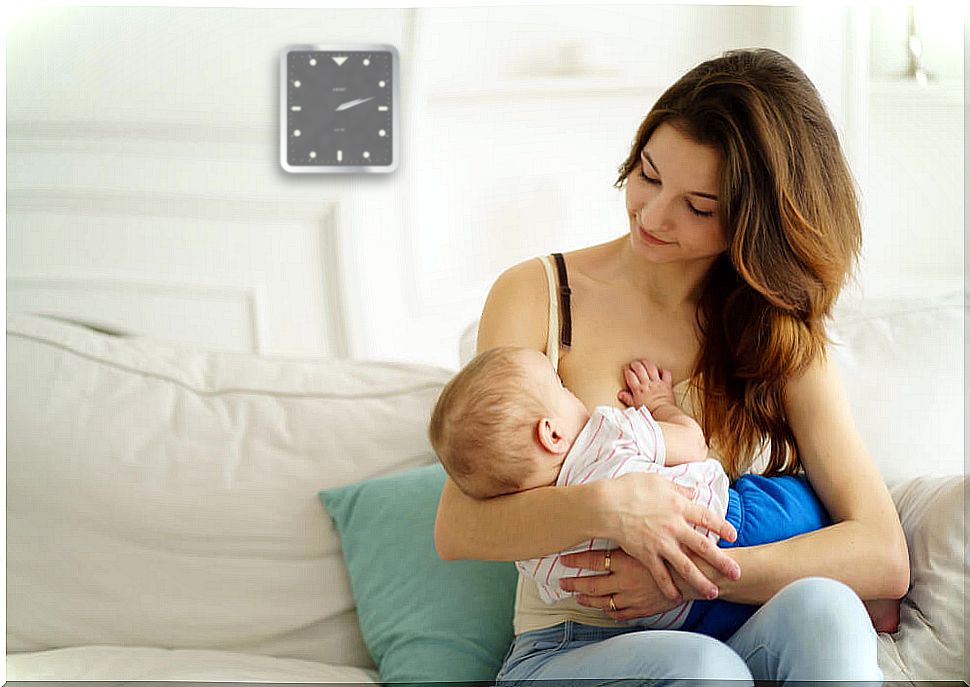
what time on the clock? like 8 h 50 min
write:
2 h 12 min
